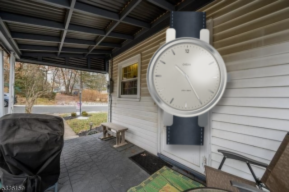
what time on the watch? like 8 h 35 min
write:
10 h 25 min
